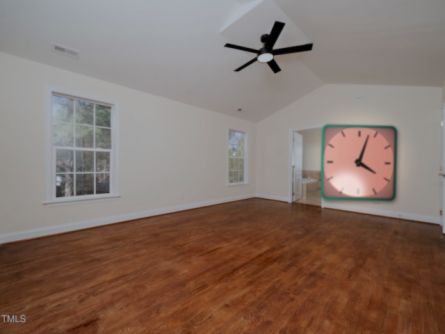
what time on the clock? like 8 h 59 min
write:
4 h 03 min
